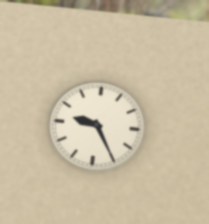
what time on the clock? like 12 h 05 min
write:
9 h 25 min
